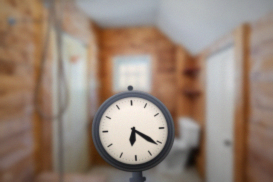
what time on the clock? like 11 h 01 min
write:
6 h 21 min
